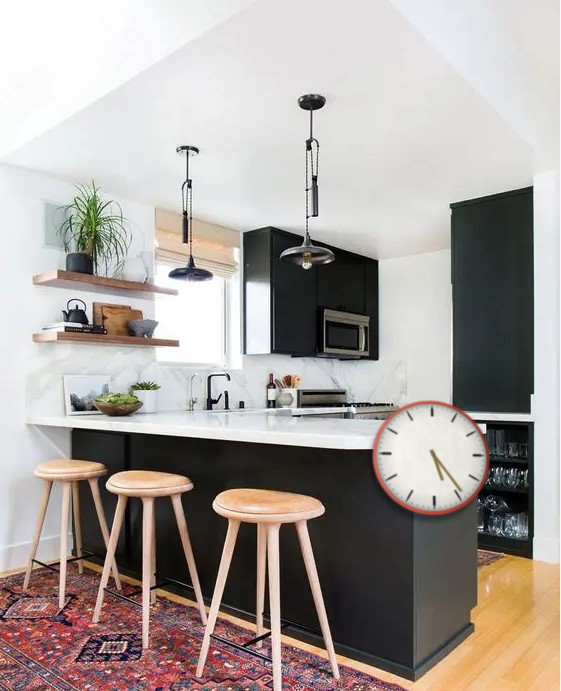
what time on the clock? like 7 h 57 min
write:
5 h 24 min
